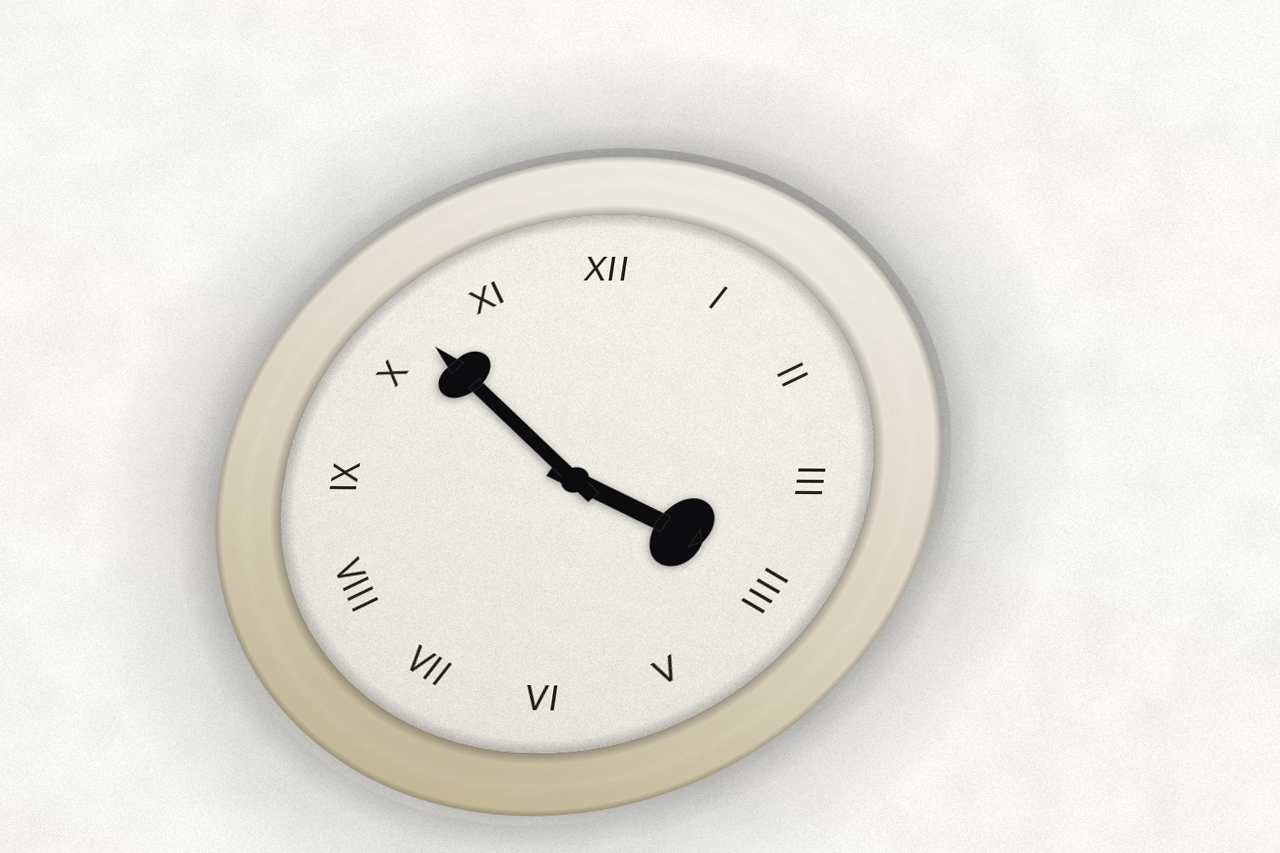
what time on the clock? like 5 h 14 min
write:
3 h 52 min
